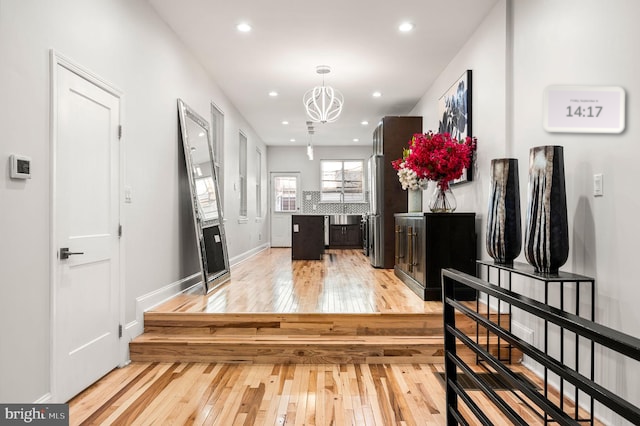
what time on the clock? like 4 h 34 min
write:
14 h 17 min
